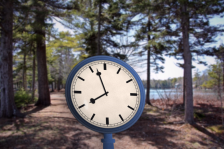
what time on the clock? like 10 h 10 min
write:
7 h 57 min
